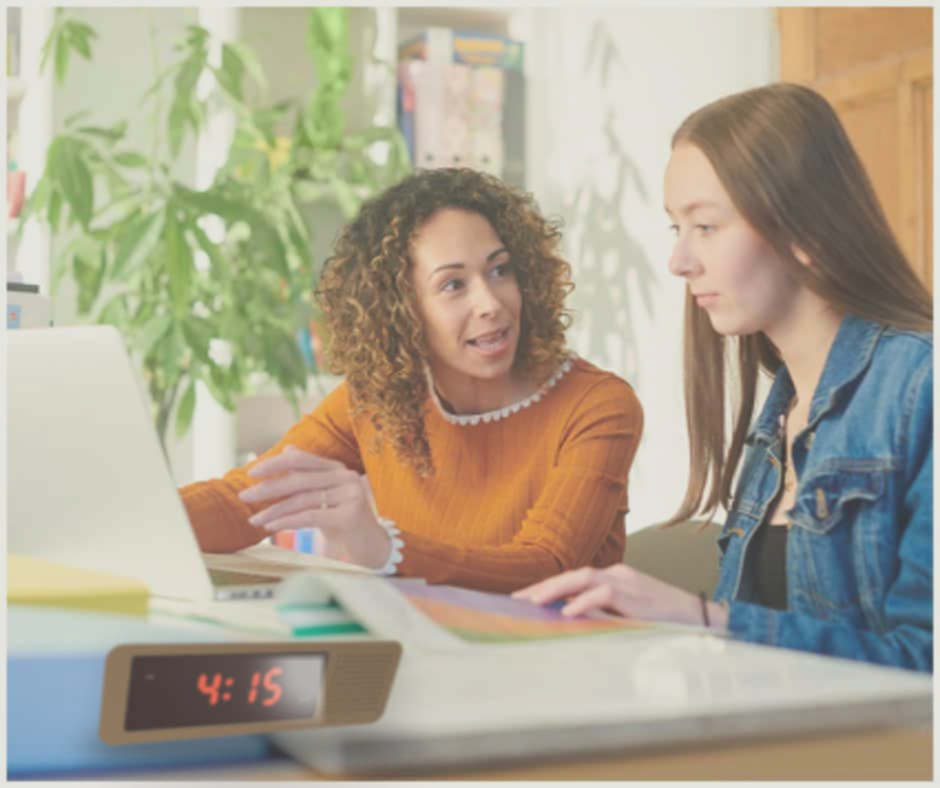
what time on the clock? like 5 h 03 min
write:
4 h 15 min
